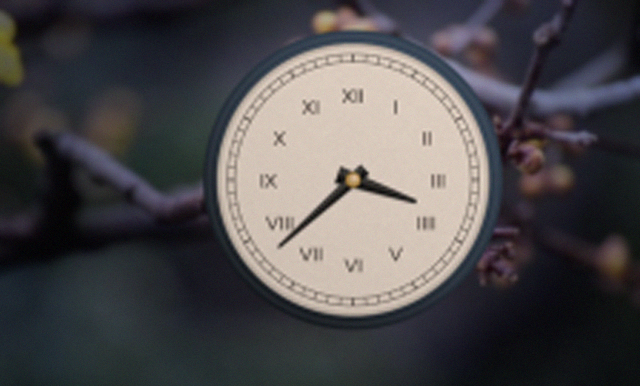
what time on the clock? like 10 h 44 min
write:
3 h 38 min
